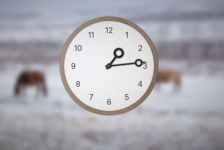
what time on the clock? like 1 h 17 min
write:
1 h 14 min
